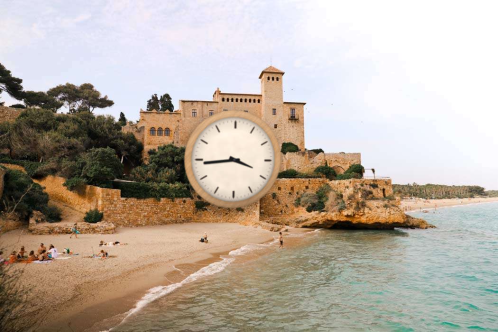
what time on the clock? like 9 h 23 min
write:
3 h 44 min
